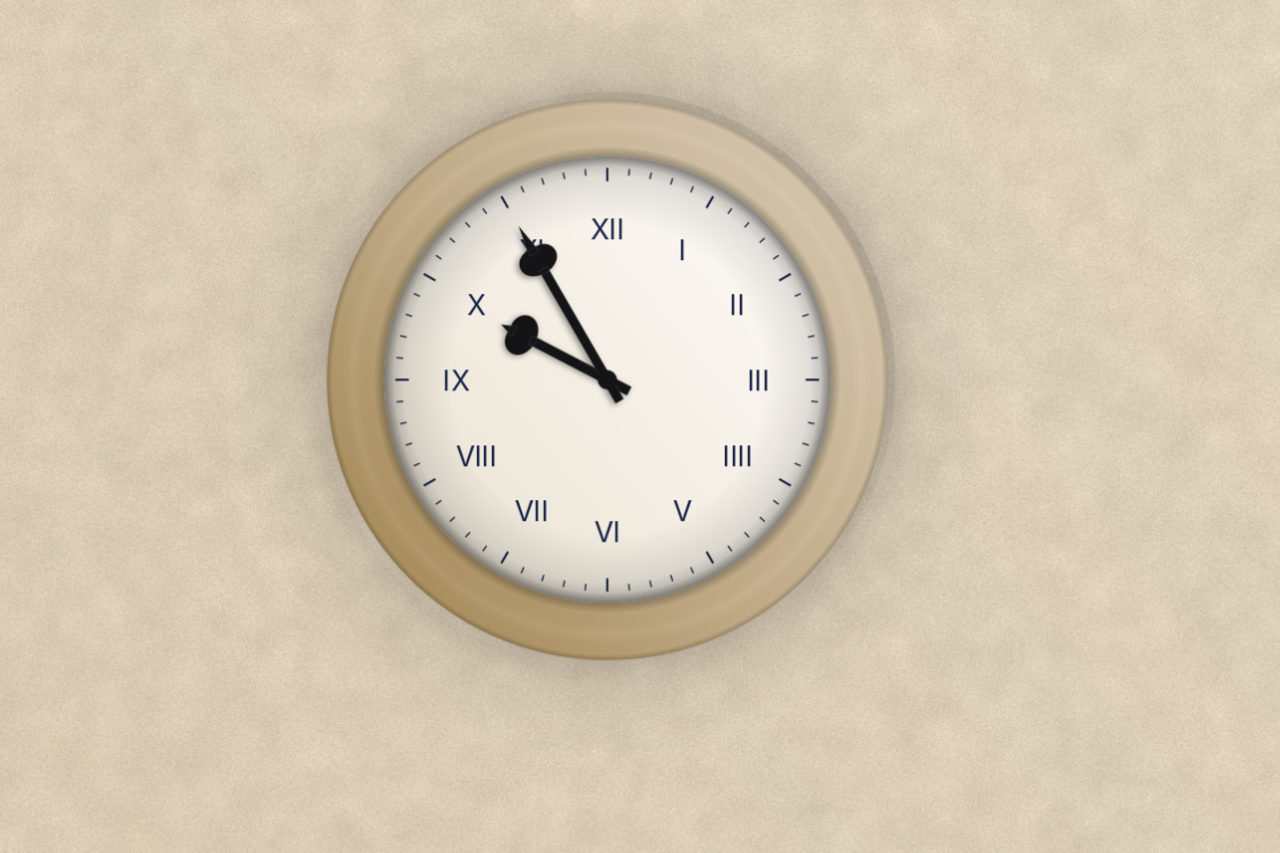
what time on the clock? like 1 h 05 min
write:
9 h 55 min
